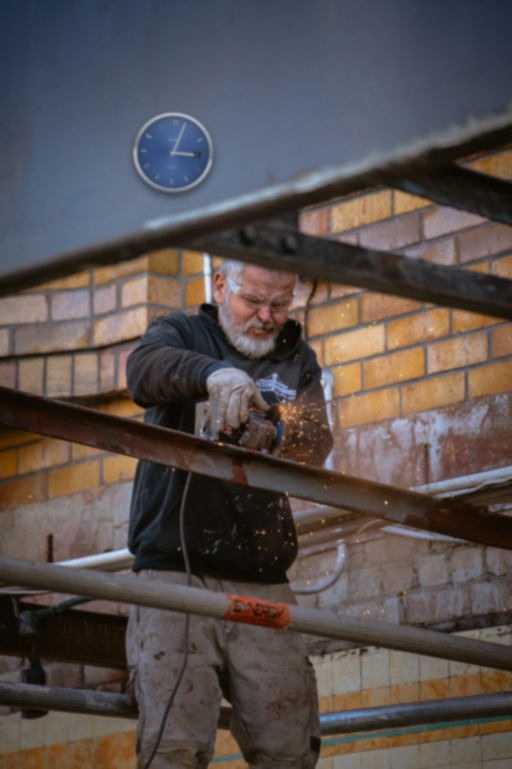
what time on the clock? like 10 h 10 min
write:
3 h 03 min
